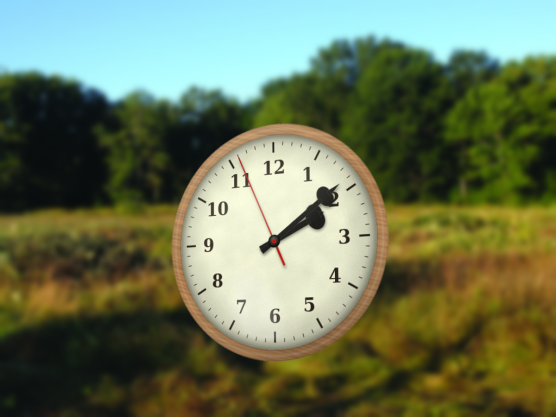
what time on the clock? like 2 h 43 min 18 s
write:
2 h 08 min 56 s
